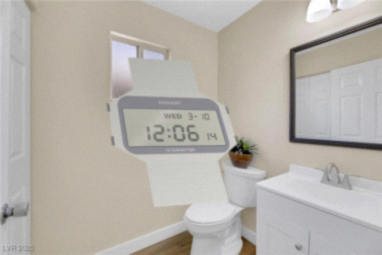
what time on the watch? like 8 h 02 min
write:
12 h 06 min
